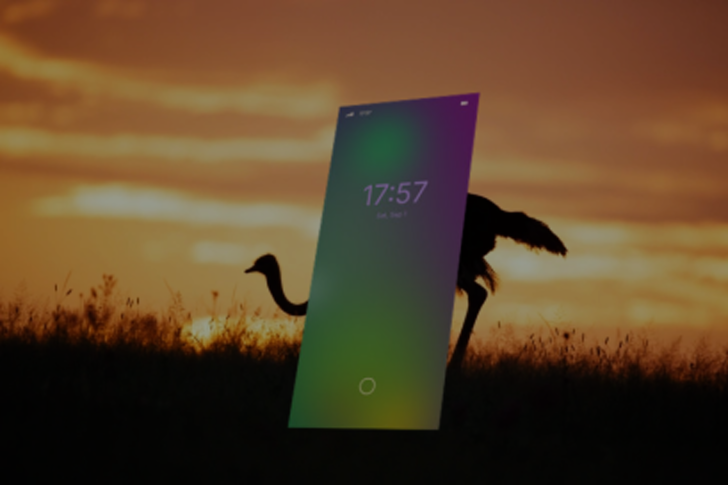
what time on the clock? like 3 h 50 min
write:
17 h 57 min
